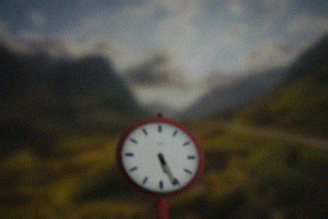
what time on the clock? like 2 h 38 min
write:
5 h 26 min
